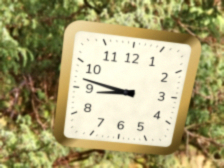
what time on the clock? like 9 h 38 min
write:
8 h 47 min
